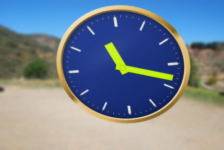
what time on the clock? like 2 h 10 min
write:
11 h 18 min
